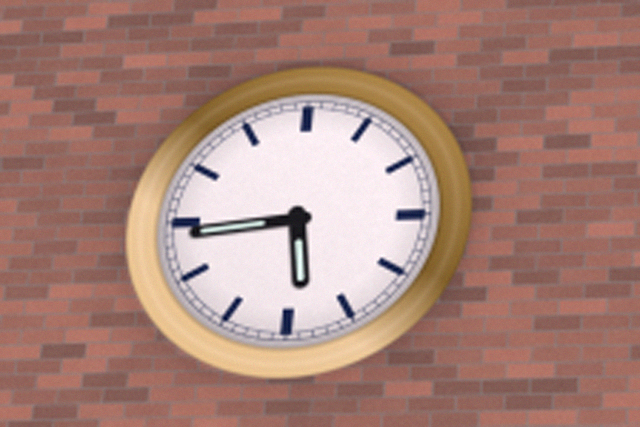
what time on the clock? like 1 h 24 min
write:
5 h 44 min
